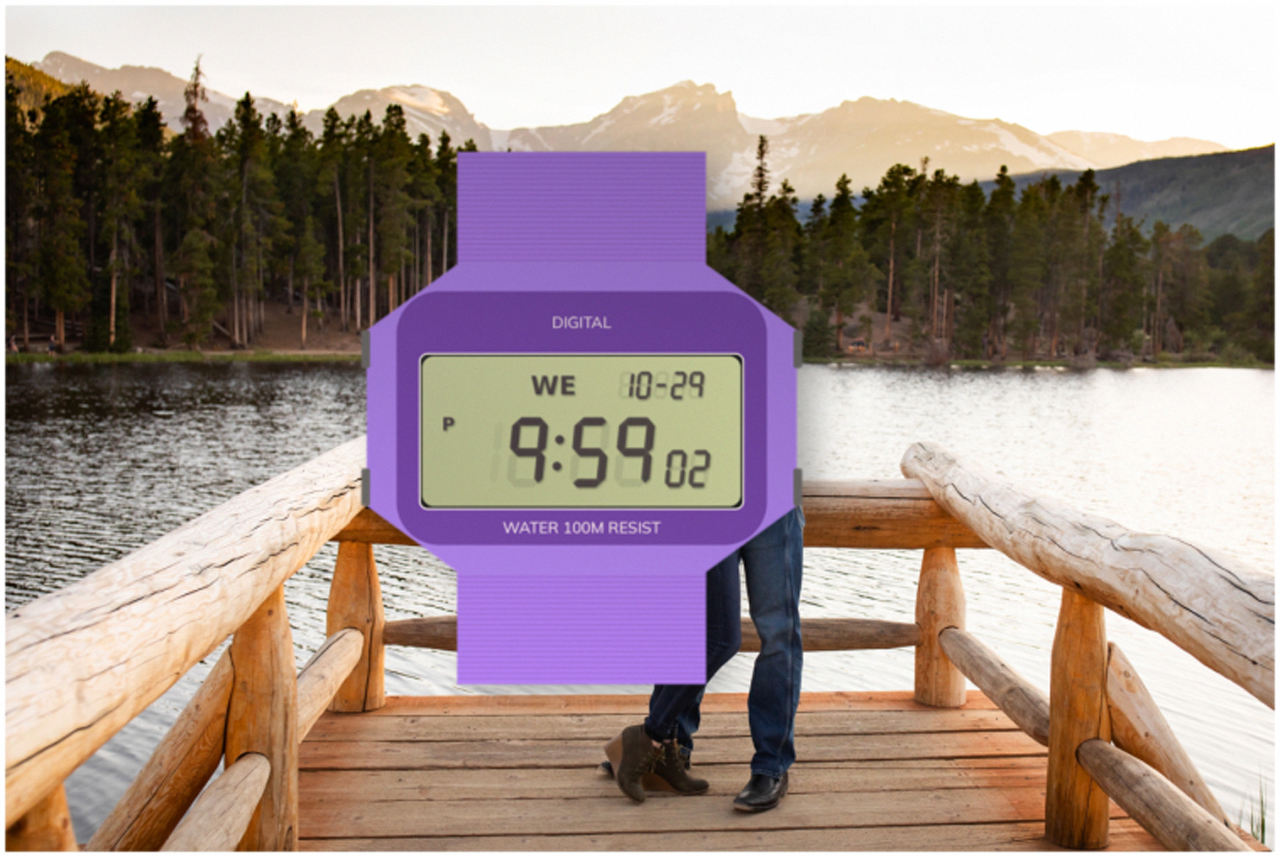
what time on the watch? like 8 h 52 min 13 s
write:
9 h 59 min 02 s
